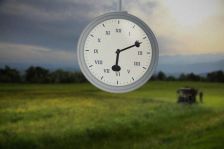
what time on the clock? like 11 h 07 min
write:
6 h 11 min
